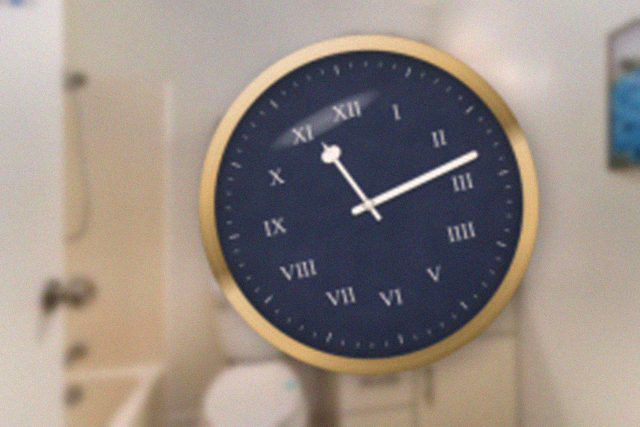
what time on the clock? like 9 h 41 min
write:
11 h 13 min
